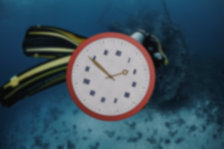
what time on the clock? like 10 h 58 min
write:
1 h 49 min
